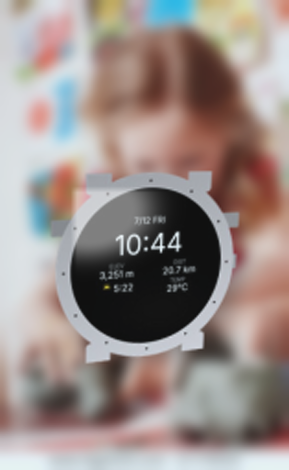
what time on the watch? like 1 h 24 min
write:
10 h 44 min
